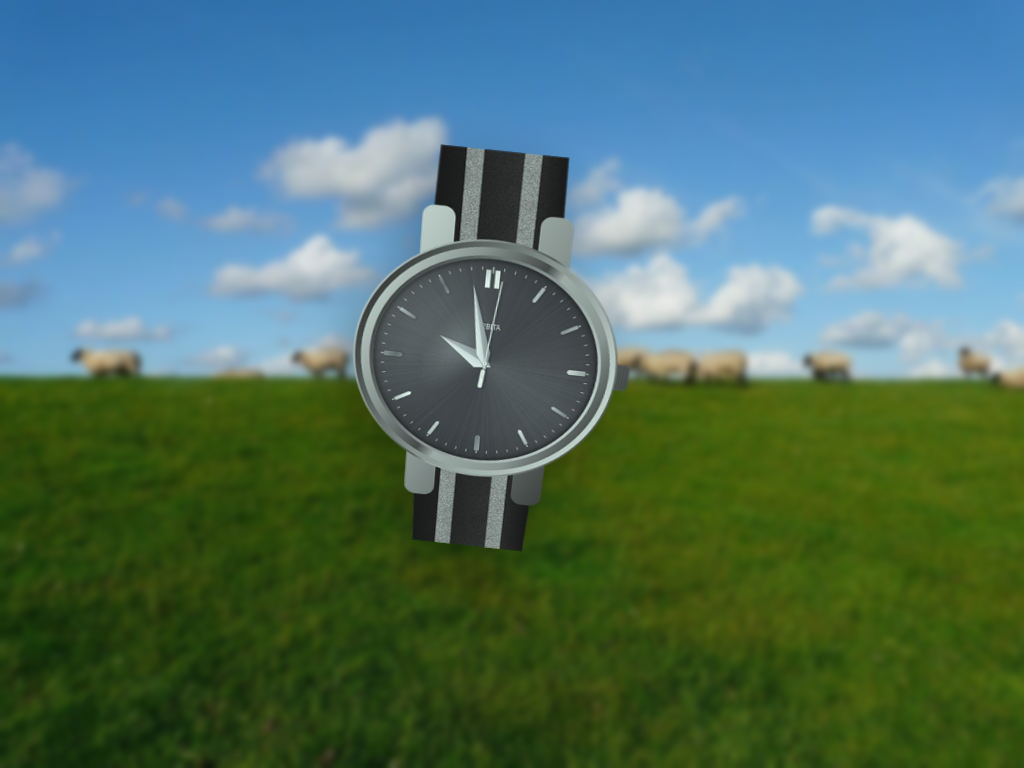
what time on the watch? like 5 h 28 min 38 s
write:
9 h 58 min 01 s
